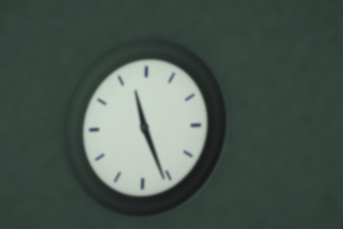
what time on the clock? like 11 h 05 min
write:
11 h 26 min
